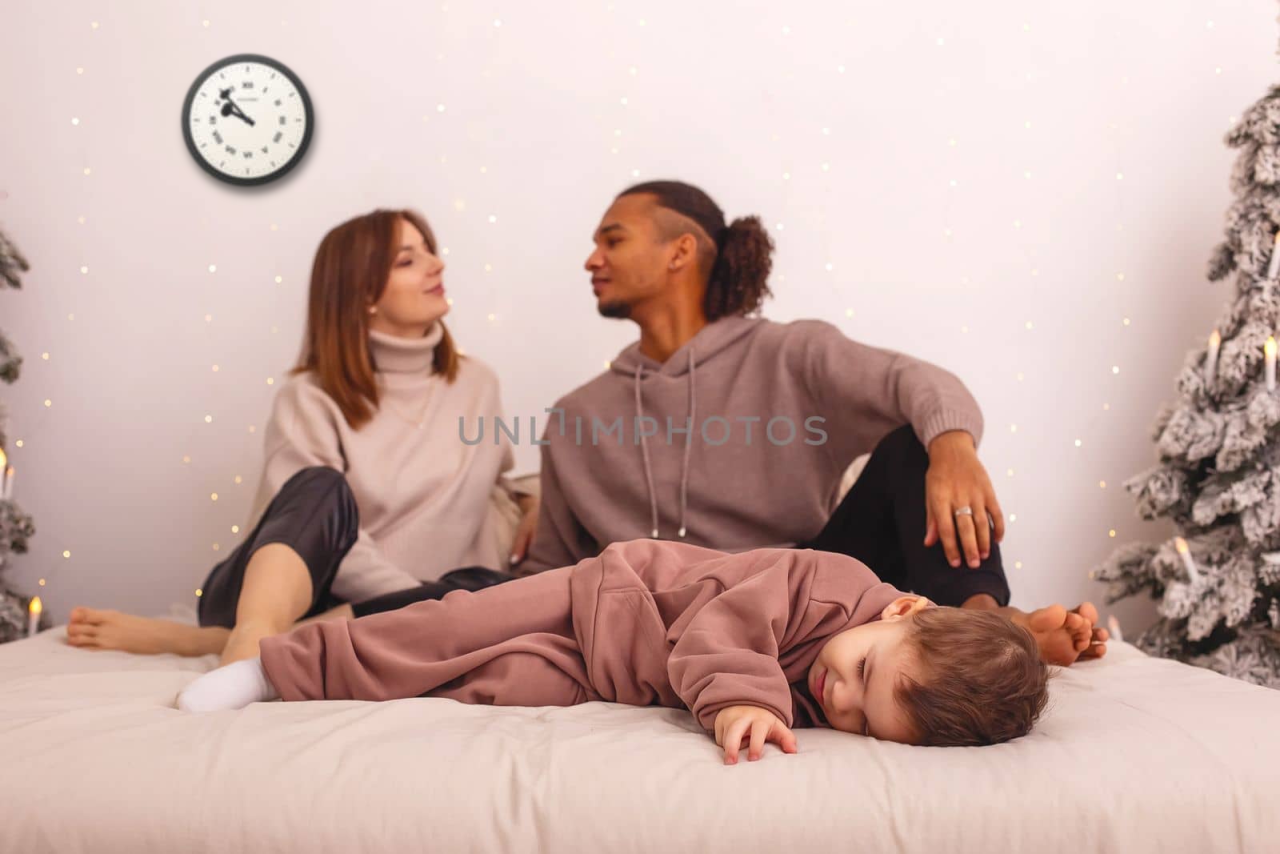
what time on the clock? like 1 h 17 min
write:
9 h 53 min
